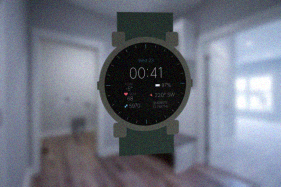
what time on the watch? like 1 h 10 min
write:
0 h 41 min
